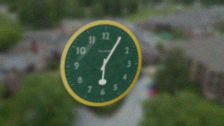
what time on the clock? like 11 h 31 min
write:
6 h 05 min
